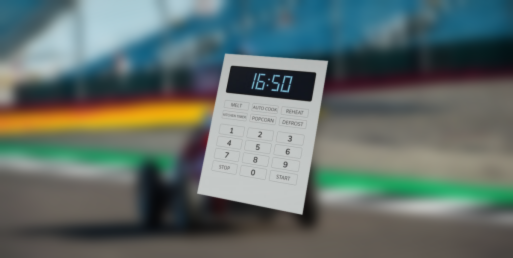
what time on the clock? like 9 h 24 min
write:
16 h 50 min
